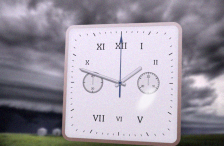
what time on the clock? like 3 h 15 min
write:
1 h 48 min
